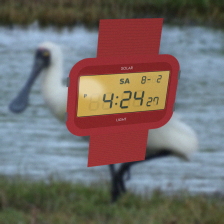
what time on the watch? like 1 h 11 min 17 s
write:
4 h 24 min 27 s
